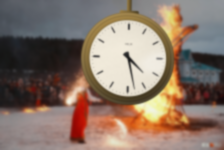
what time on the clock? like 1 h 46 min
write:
4 h 28 min
